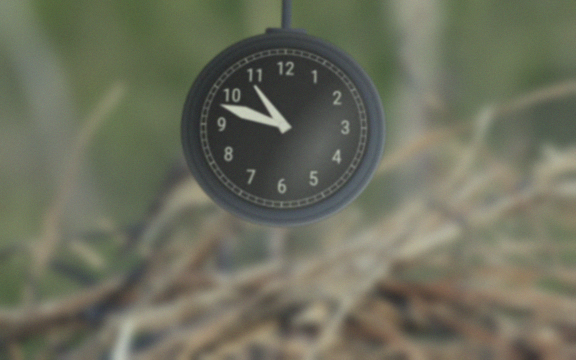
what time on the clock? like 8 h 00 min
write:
10 h 48 min
